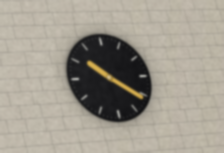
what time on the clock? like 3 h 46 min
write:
10 h 21 min
